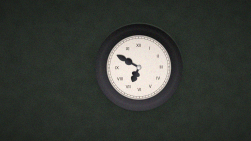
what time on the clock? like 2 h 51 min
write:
6 h 50 min
